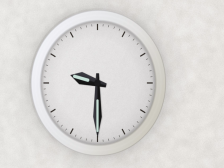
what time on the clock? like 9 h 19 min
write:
9 h 30 min
